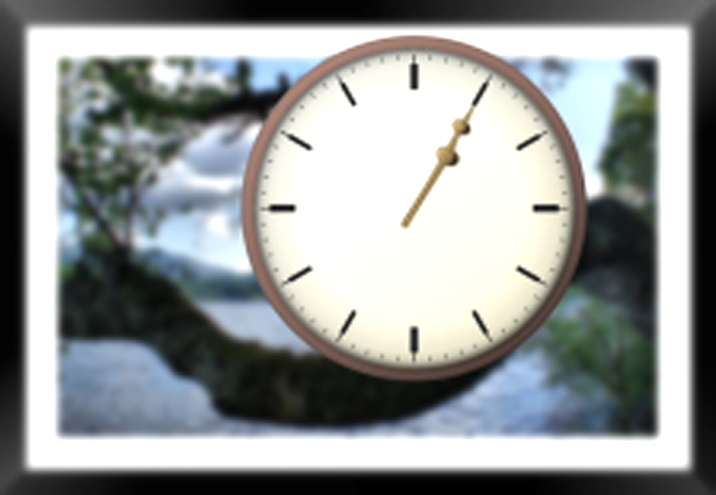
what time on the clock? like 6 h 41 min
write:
1 h 05 min
